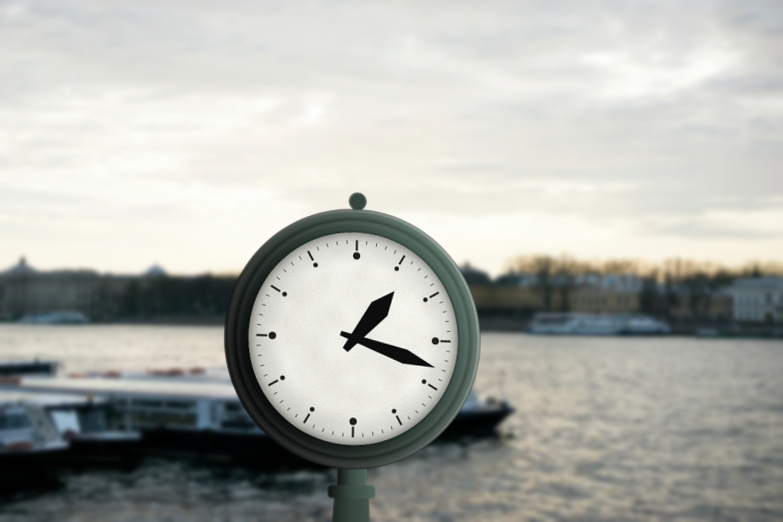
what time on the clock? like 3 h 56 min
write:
1 h 18 min
